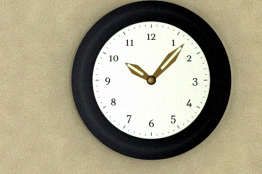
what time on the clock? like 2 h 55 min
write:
10 h 07 min
